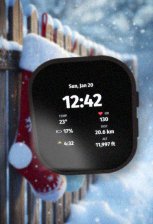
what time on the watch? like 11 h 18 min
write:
12 h 42 min
